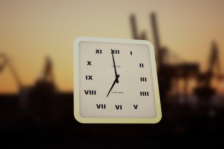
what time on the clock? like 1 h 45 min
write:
6 h 59 min
